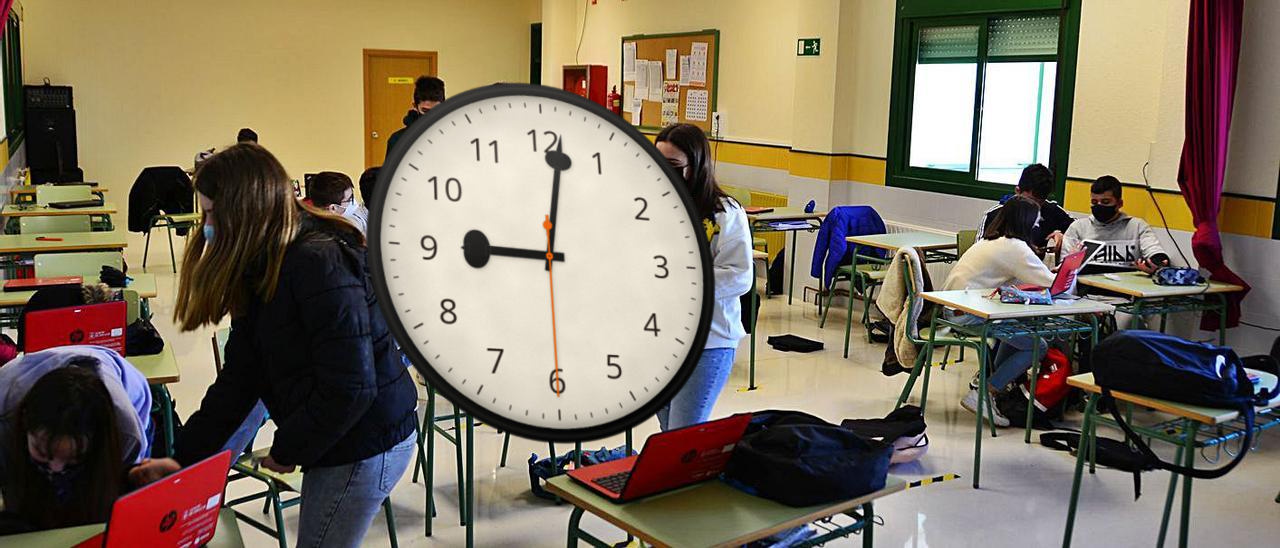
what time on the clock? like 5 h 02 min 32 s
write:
9 h 01 min 30 s
